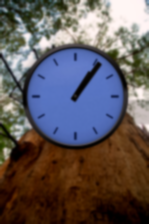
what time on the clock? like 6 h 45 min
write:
1 h 06 min
